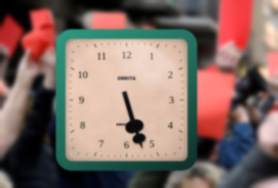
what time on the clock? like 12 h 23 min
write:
5 h 27 min
